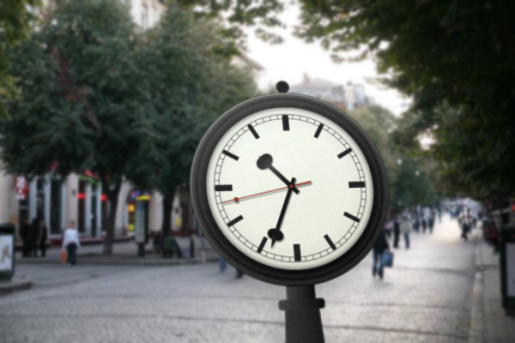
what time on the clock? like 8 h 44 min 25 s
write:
10 h 33 min 43 s
